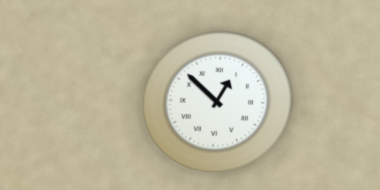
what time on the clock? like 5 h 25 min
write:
12 h 52 min
